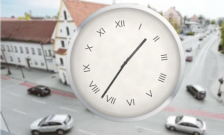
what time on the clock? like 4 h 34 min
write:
1 h 37 min
